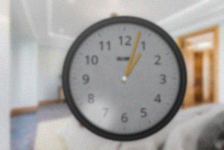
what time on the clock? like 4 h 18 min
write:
1 h 03 min
